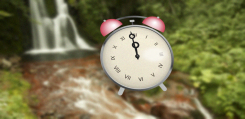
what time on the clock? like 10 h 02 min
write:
11 h 59 min
